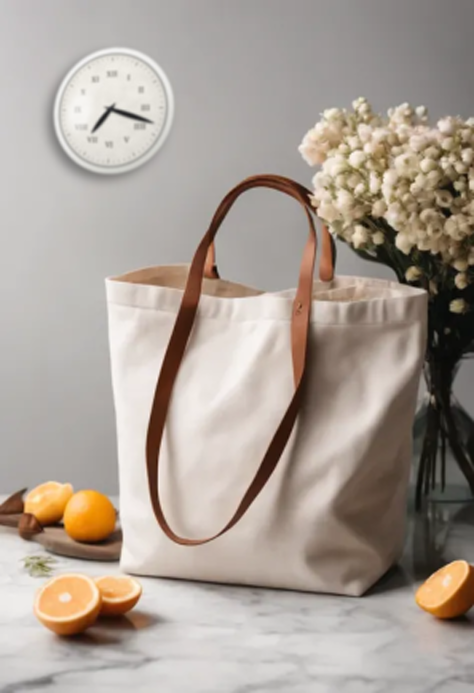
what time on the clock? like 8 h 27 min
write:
7 h 18 min
